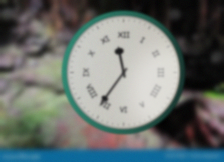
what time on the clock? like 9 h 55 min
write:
11 h 36 min
